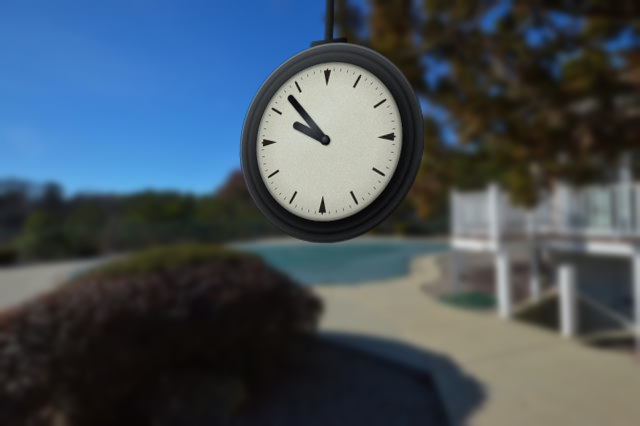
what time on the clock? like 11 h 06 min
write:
9 h 53 min
